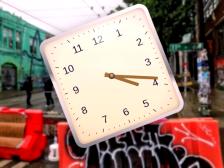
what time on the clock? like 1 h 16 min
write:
4 h 19 min
